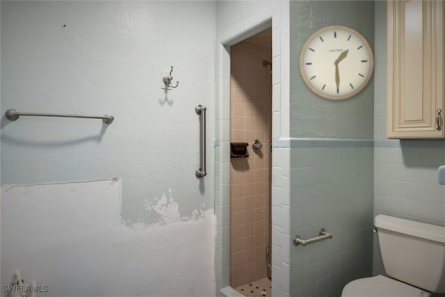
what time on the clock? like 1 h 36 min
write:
1 h 30 min
